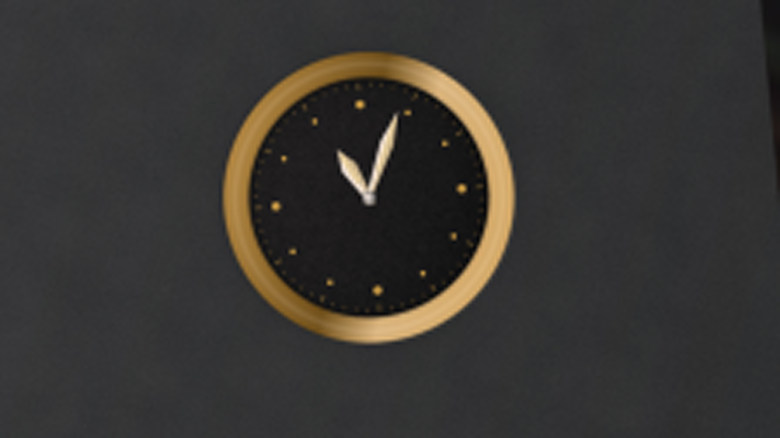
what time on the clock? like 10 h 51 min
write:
11 h 04 min
